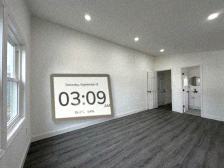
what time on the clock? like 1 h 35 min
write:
3 h 09 min
